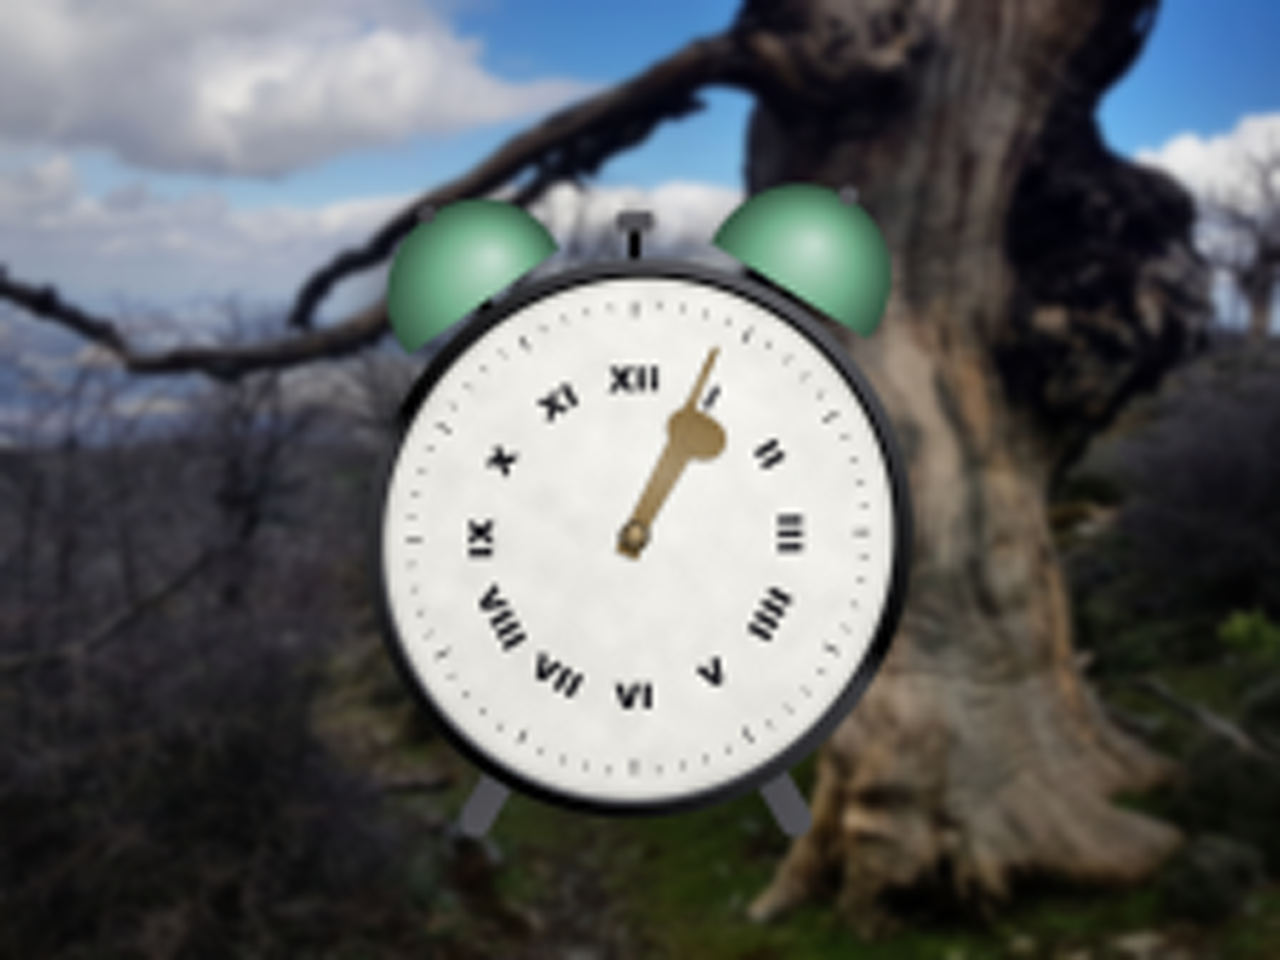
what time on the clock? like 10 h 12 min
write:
1 h 04 min
